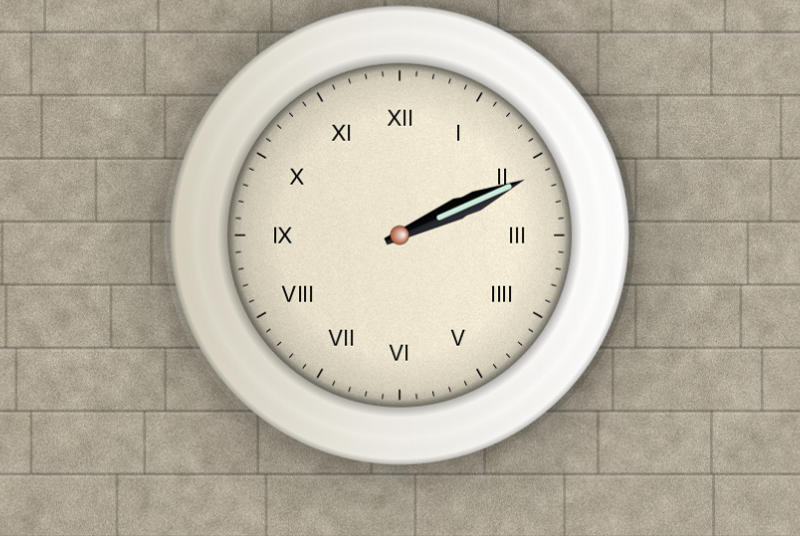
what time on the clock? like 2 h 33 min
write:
2 h 11 min
